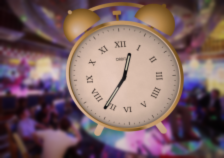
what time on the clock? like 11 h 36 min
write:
12 h 36 min
